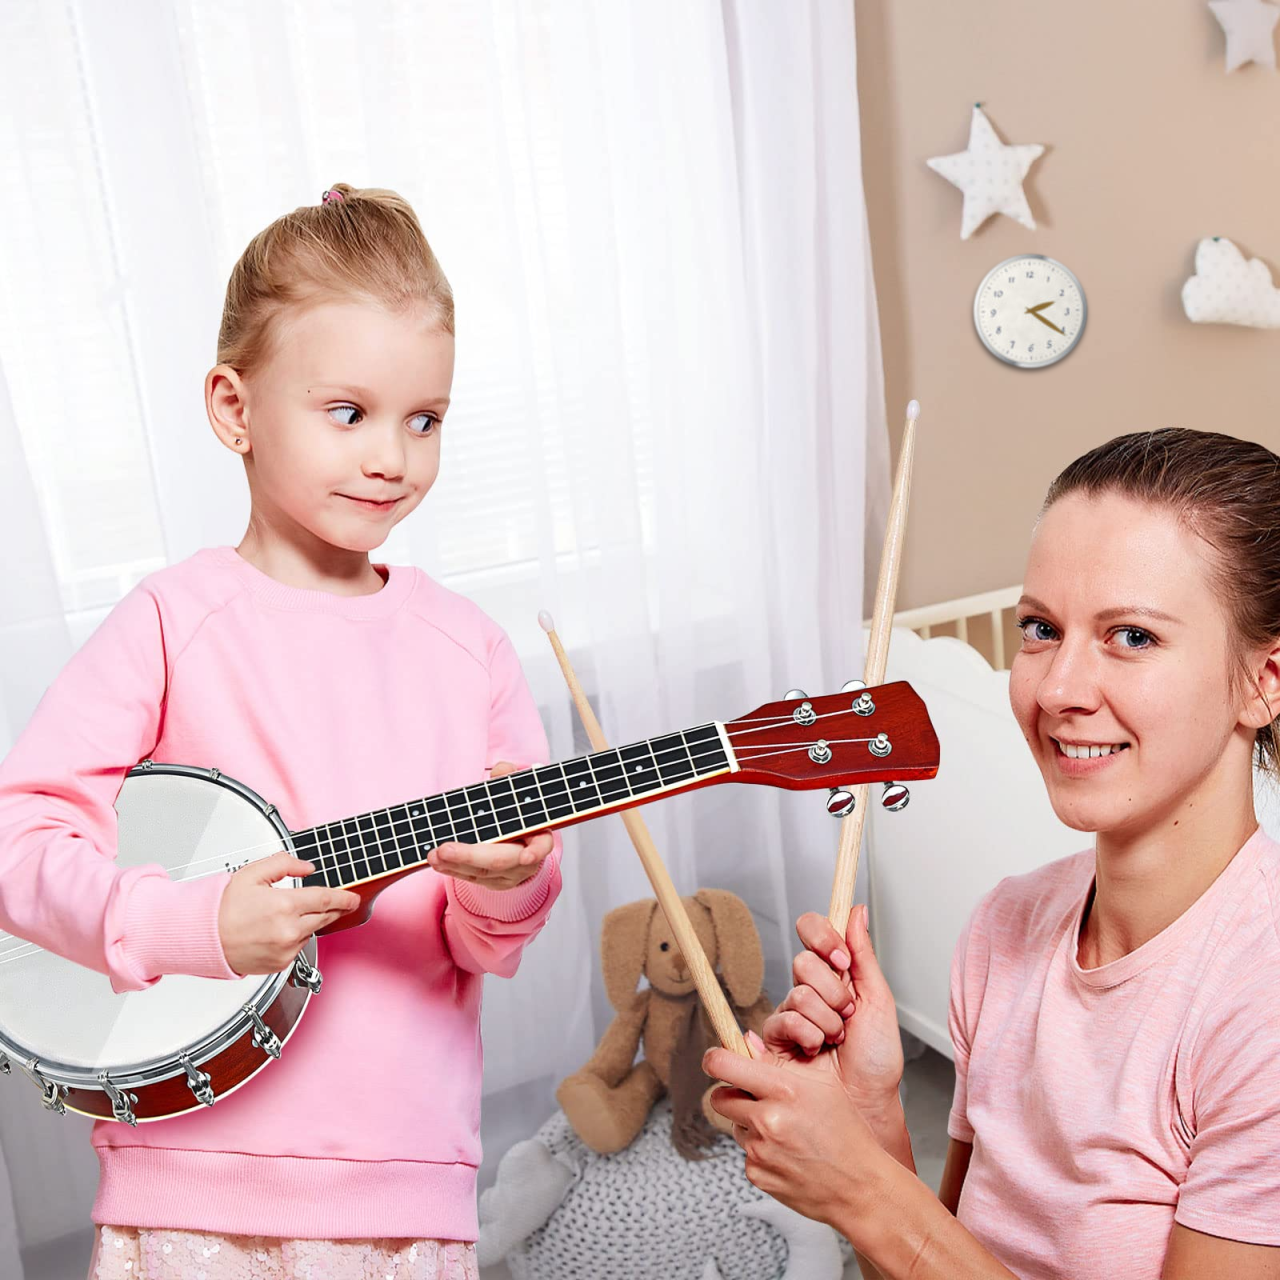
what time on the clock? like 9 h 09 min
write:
2 h 21 min
